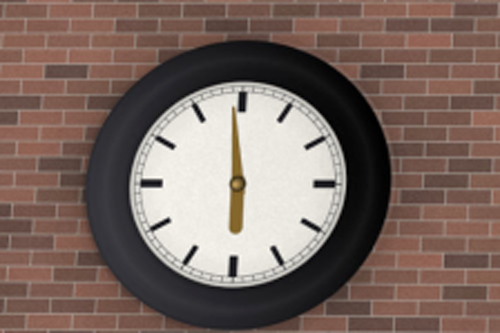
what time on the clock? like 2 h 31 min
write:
5 h 59 min
